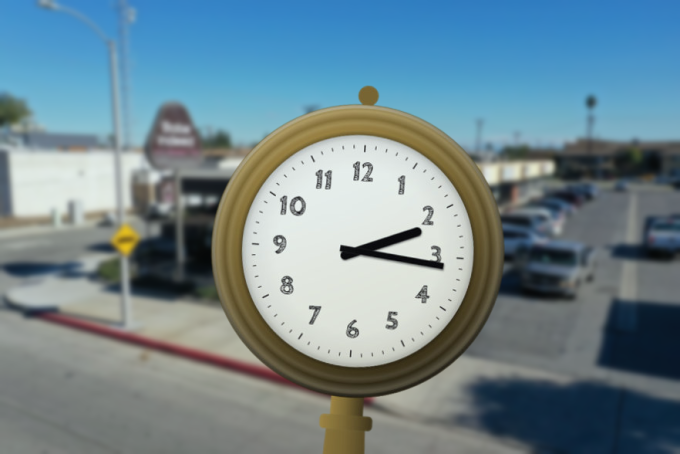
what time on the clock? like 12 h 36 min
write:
2 h 16 min
